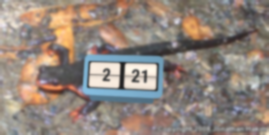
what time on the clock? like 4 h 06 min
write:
2 h 21 min
